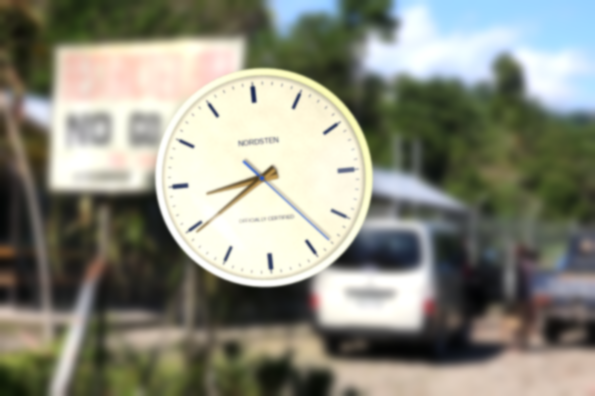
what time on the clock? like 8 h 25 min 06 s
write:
8 h 39 min 23 s
